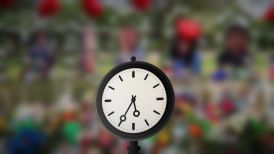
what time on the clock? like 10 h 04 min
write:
5 h 35 min
